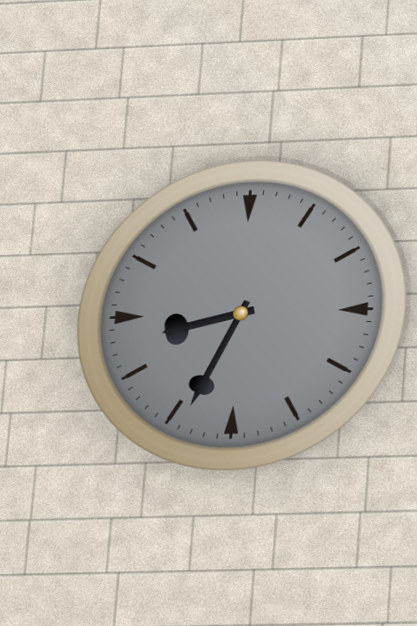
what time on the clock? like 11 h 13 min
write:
8 h 34 min
